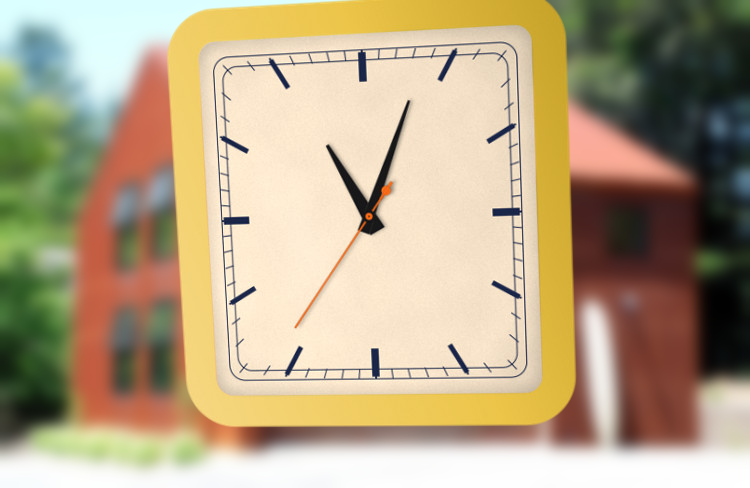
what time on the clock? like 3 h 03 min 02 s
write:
11 h 03 min 36 s
